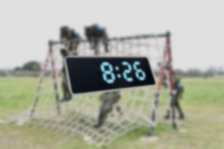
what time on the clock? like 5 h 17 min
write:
8 h 26 min
